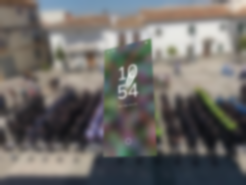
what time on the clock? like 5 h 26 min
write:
10 h 54 min
